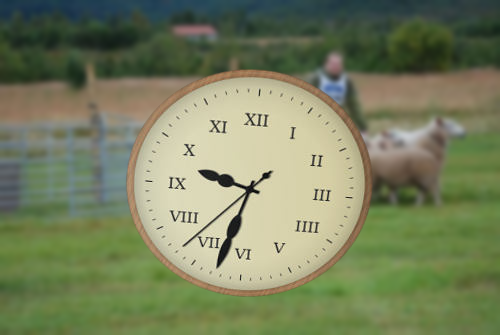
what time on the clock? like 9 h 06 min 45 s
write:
9 h 32 min 37 s
